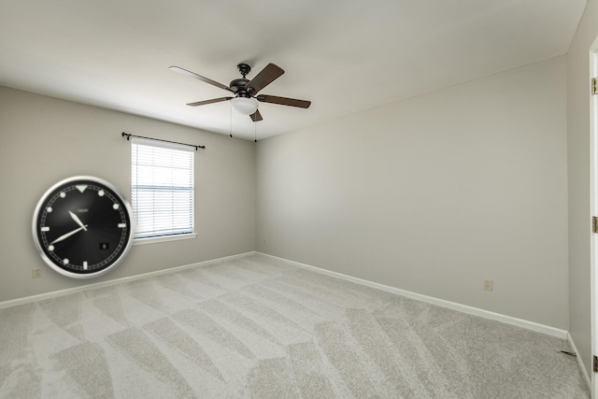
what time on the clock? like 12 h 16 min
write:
10 h 41 min
